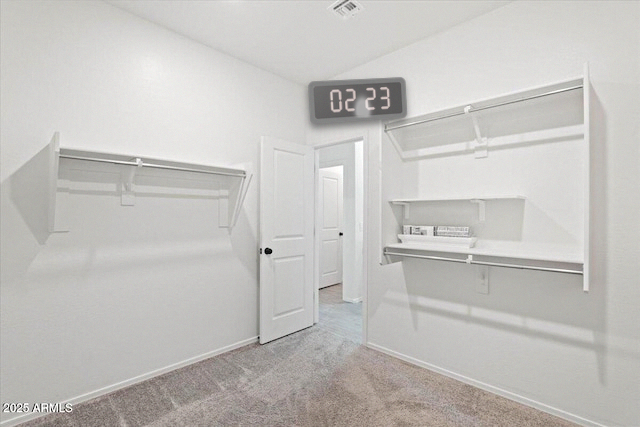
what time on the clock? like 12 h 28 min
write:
2 h 23 min
